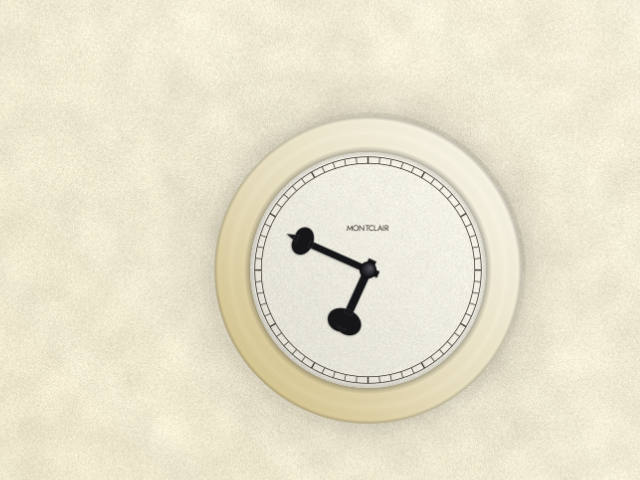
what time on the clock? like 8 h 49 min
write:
6 h 49 min
